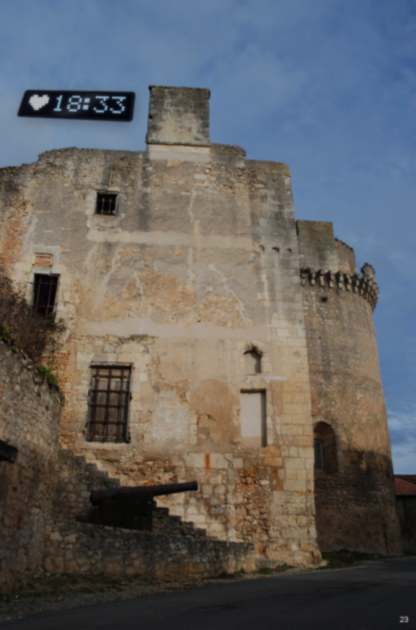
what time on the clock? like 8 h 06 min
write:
18 h 33 min
